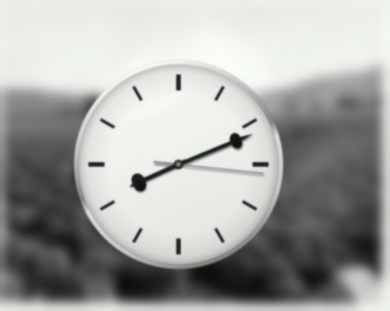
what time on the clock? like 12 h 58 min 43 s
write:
8 h 11 min 16 s
